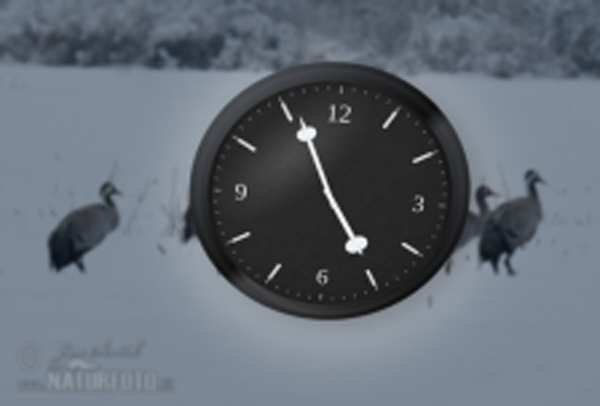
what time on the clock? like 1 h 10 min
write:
4 h 56 min
